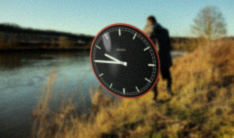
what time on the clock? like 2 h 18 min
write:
9 h 45 min
